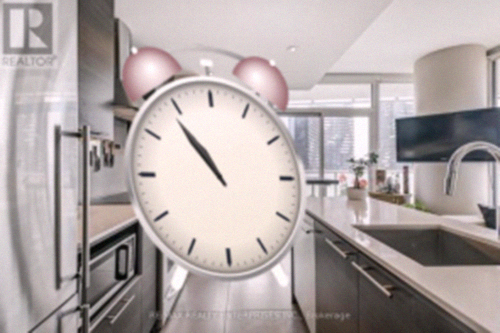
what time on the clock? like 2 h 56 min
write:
10 h 54 min
